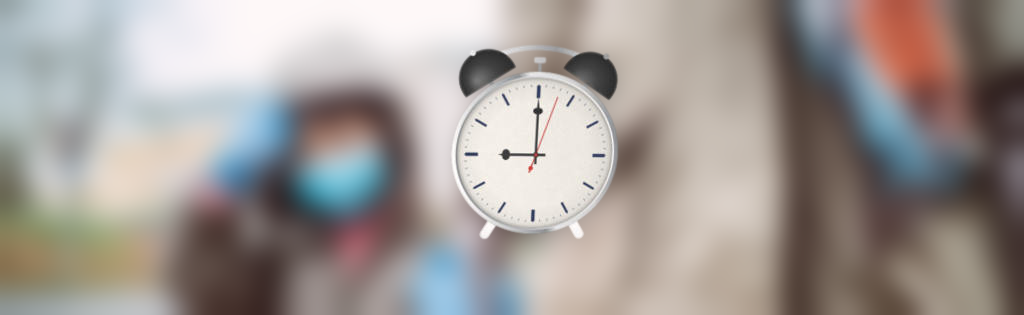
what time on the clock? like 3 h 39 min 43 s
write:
9 h 00 min 03 s
